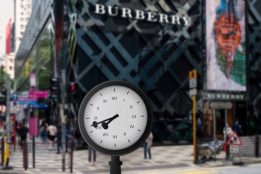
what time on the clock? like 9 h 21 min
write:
7 h 42 min
